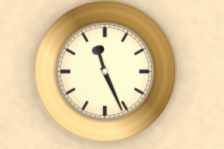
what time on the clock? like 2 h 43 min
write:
11 h 26 min
